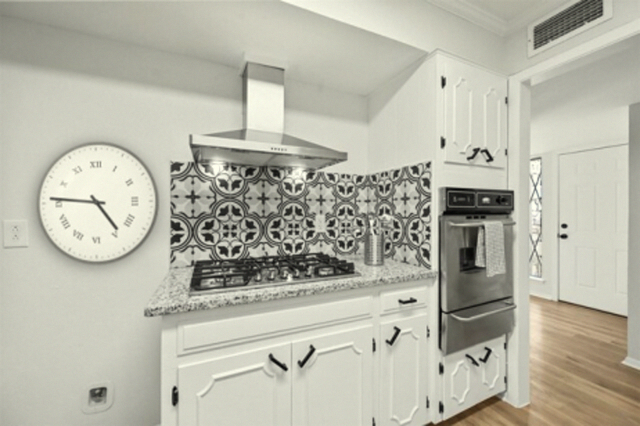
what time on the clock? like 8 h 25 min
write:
4 h 46 min
